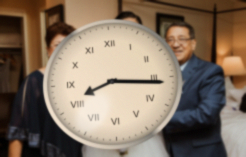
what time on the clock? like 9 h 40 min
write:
8 h 16 min
